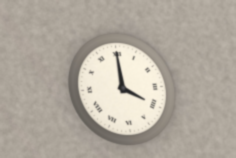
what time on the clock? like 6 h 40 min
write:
4 h 00 min
